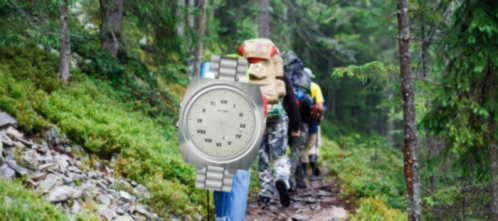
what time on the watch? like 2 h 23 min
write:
5 h 17 min
